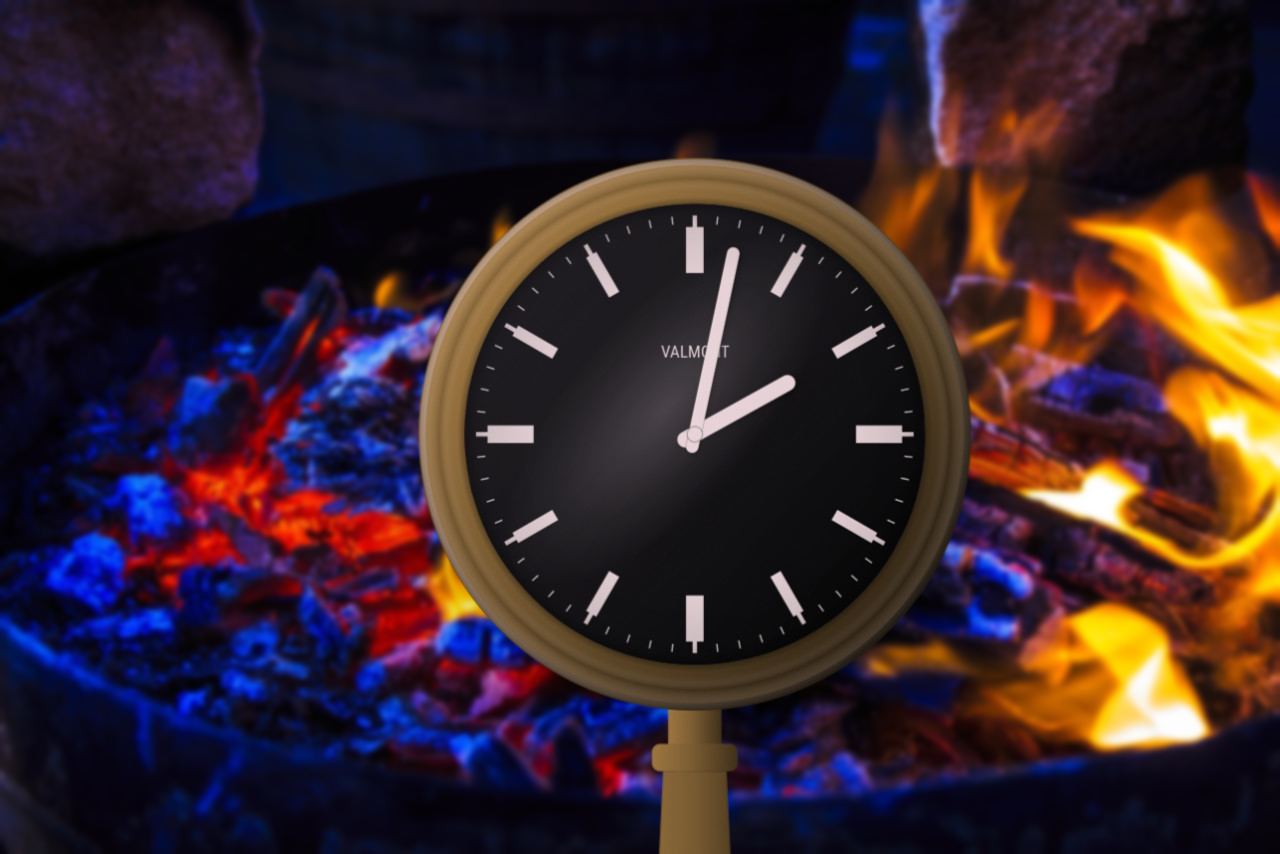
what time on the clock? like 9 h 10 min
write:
2 h 02 min
